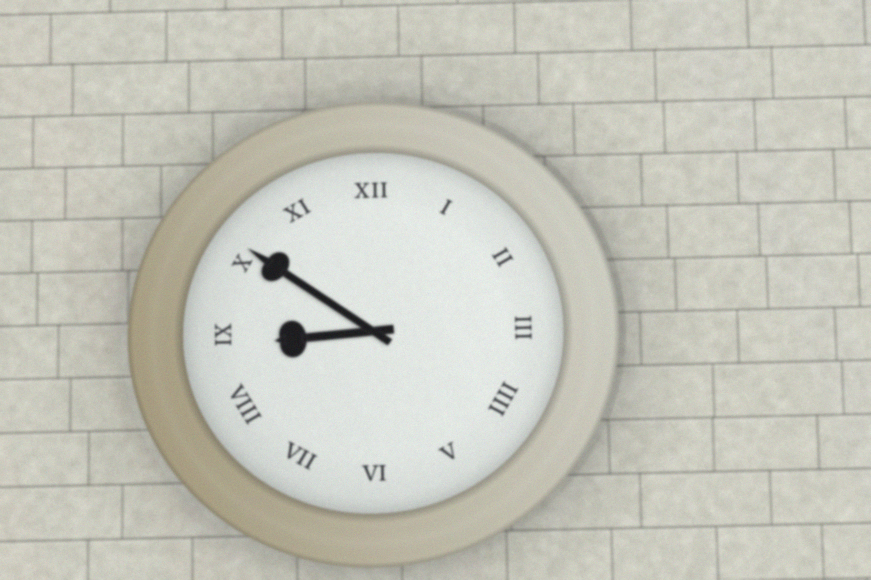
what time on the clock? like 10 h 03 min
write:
8 h 51 min
